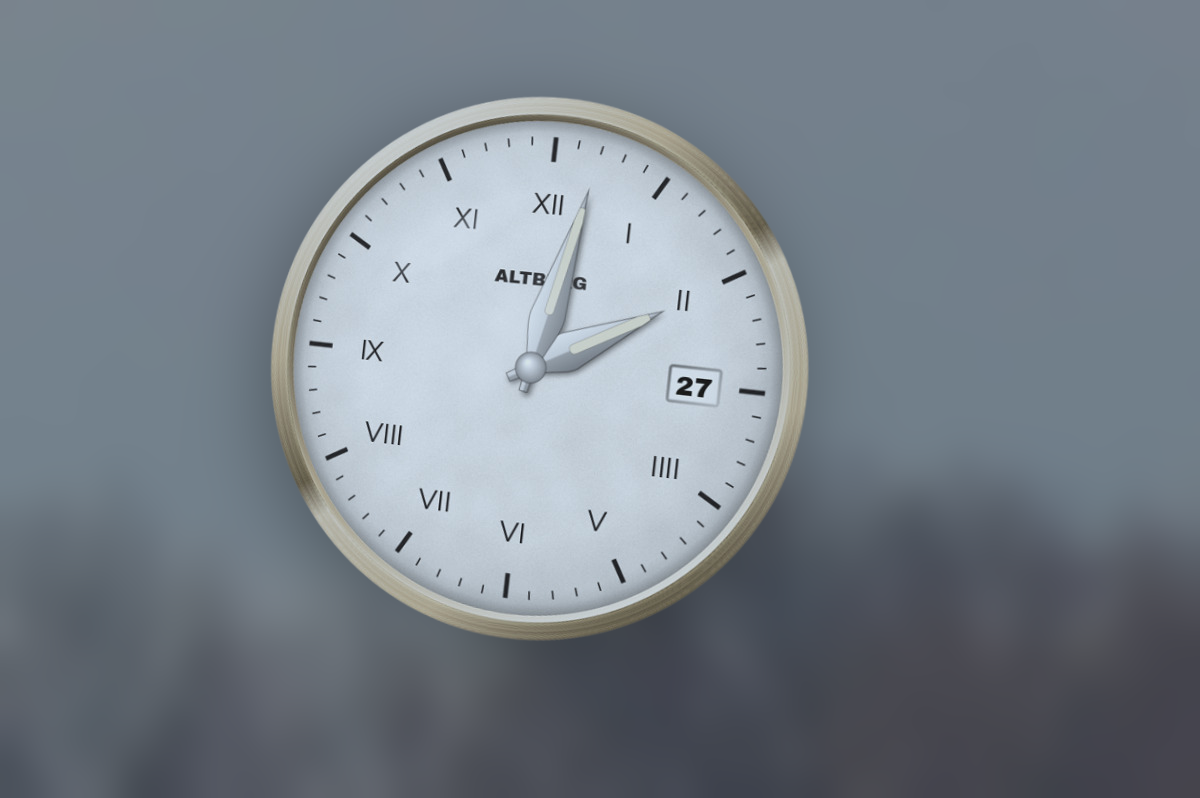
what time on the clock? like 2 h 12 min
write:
2 h 02 min
